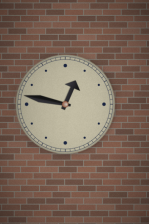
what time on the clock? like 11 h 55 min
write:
12 h 47 min
